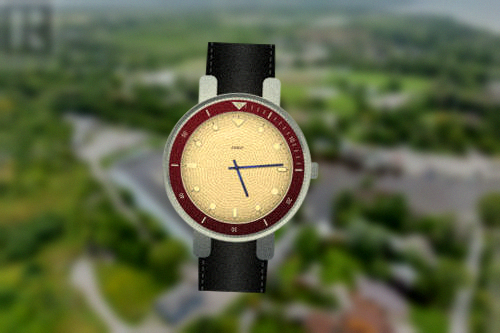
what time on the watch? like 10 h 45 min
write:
5 h 14 min
